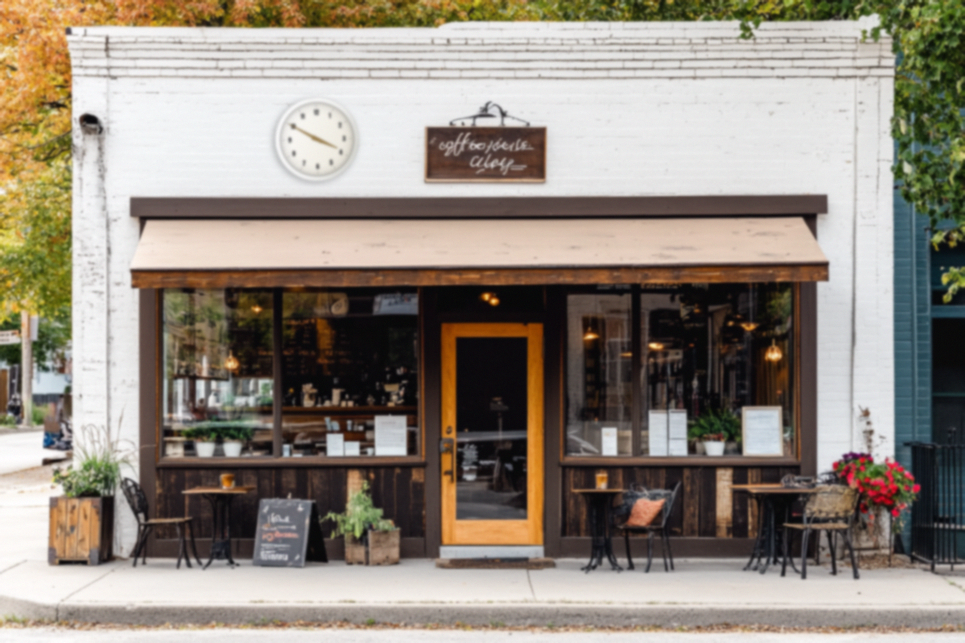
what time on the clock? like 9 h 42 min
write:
3 h 50 min
